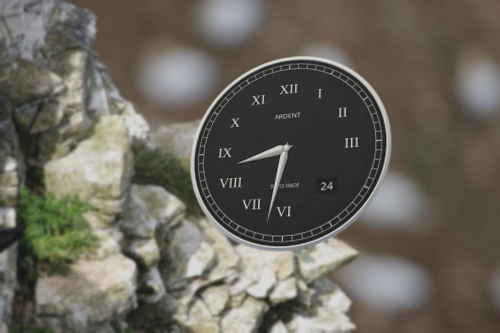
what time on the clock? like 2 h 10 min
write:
8 h 32 min
